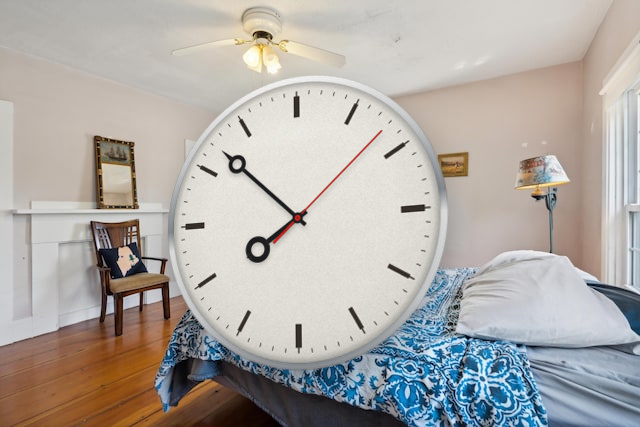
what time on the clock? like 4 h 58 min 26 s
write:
7 h 52 min 08 s
